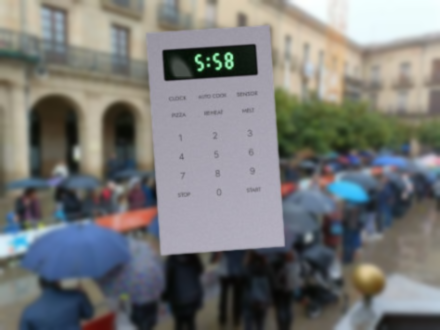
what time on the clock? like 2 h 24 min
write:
5 h 58 min
